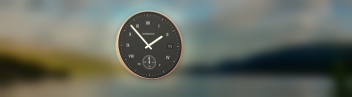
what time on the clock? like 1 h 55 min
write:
1 h 53 min
